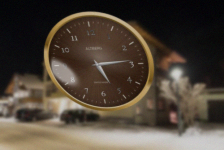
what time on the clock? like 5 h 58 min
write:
5 h 14 min
